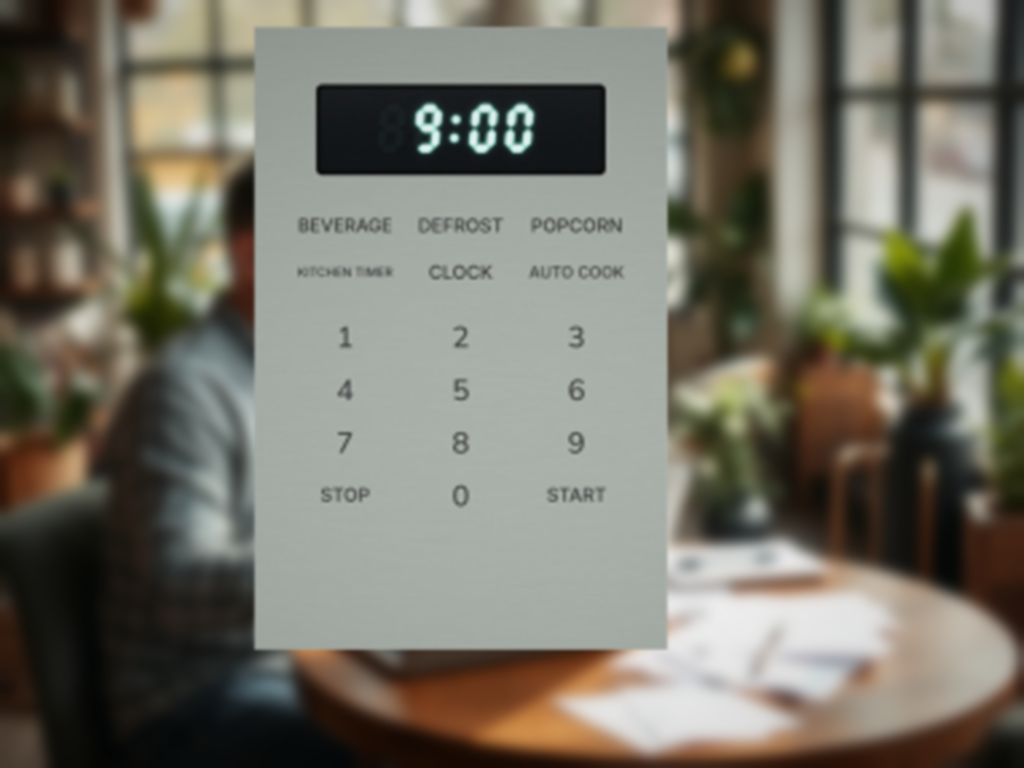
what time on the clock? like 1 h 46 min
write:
9 h 00 min
